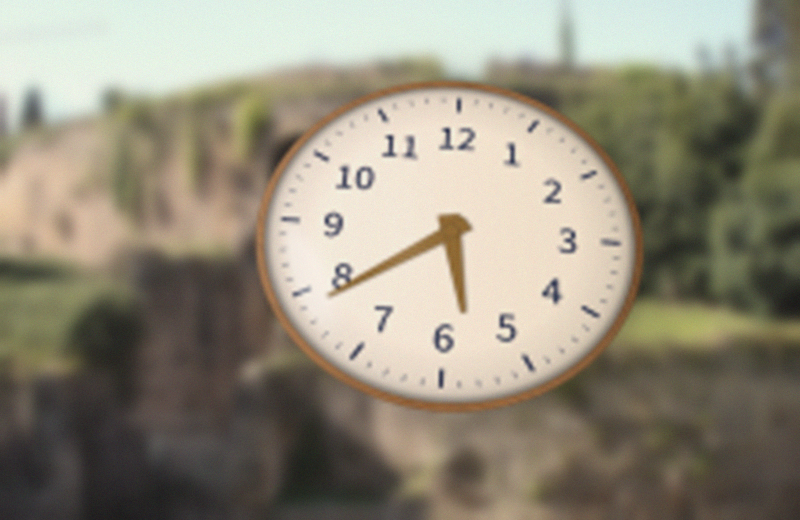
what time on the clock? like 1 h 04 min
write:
5 h 39 min
